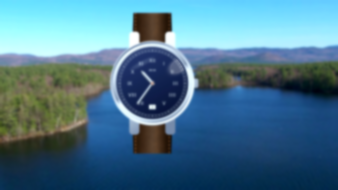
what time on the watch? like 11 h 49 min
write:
10 h 36 min
